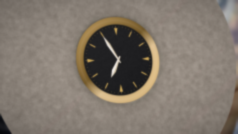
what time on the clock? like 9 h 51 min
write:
6 h 55 min
